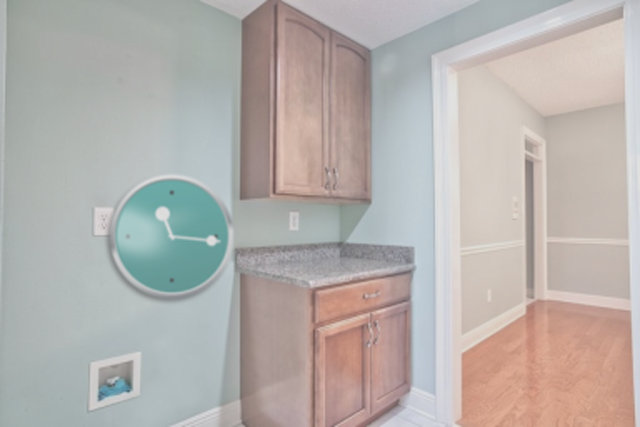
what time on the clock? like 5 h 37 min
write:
11 h 16 min
